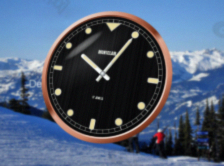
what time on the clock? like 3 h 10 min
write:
10 h 05 min
